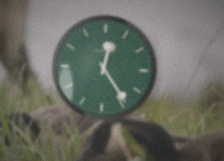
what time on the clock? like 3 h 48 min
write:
12 h 24 min
